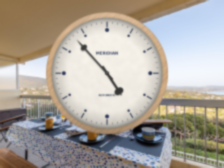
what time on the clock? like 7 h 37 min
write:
4 h 53 min
